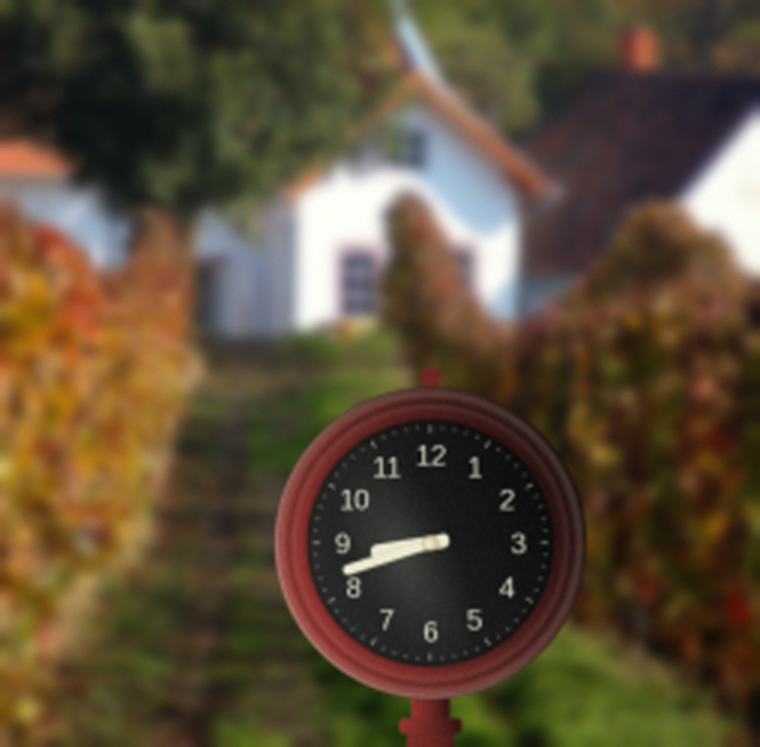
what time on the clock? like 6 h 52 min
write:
8 h 42 min
